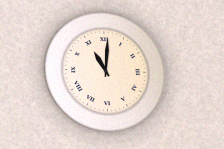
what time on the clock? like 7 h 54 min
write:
11 h 01 min
